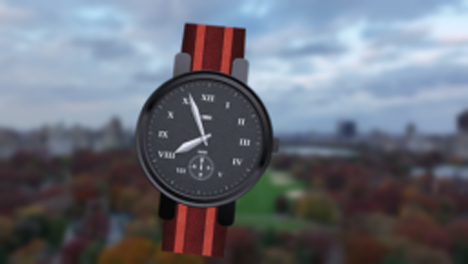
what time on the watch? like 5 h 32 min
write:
7 h 56 min
